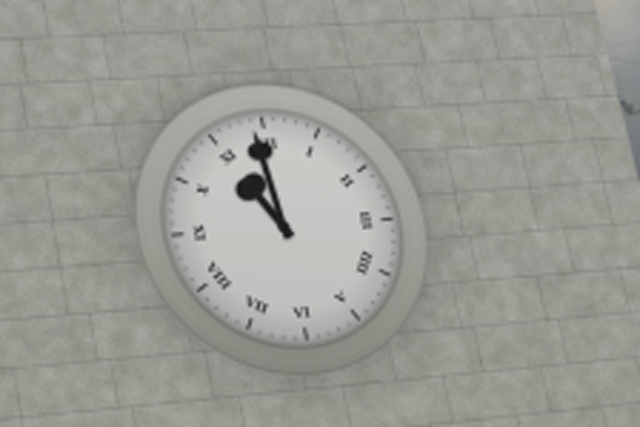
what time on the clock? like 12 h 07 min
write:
10 h 59 min
